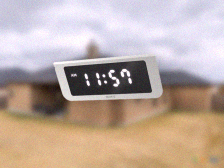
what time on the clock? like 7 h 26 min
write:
11 h 57 min
